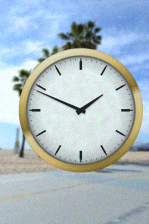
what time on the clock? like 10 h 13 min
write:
1 h 49 min
